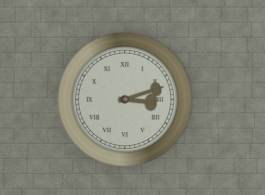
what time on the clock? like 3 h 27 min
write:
3 h 12 min
